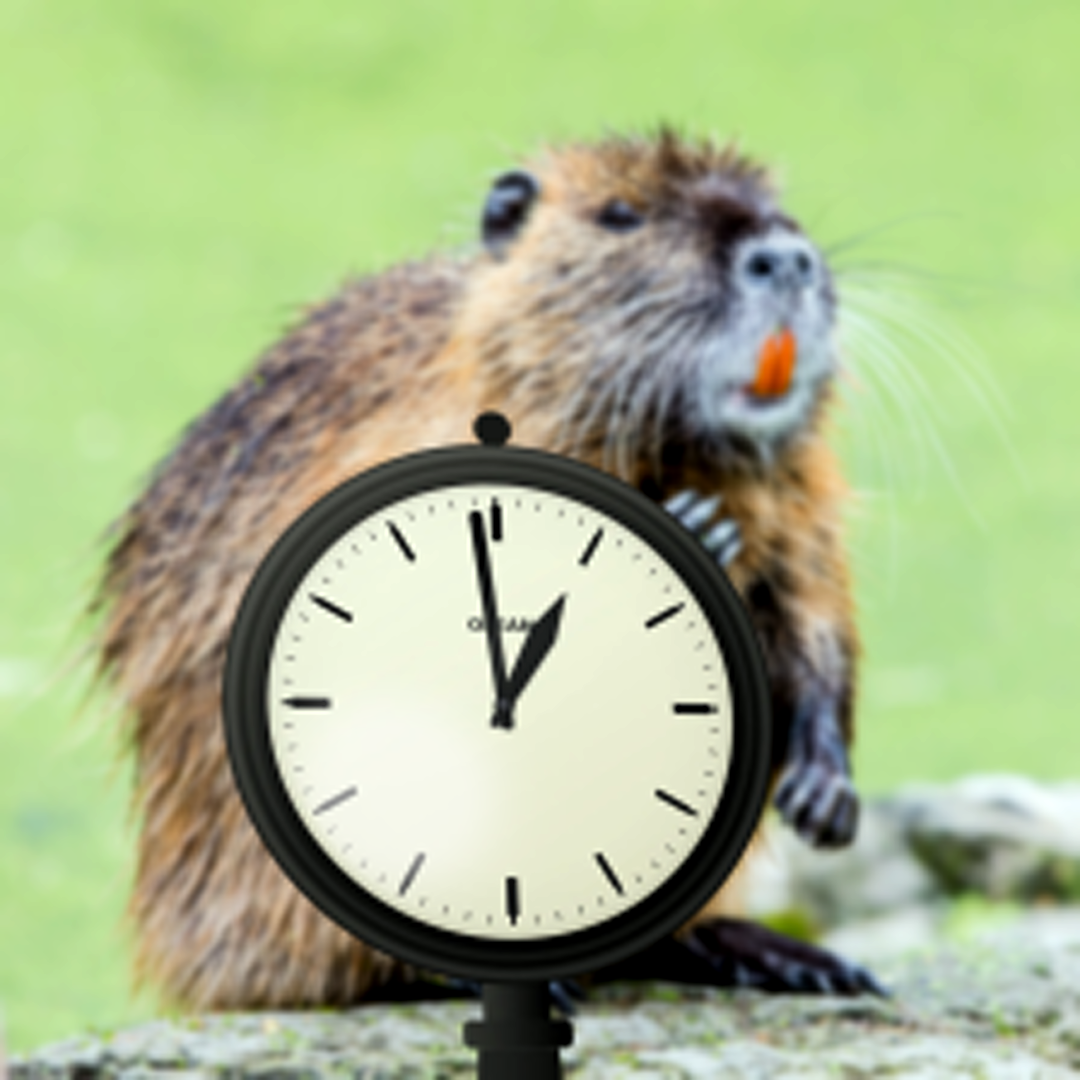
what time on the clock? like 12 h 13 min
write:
12 h 59 min
